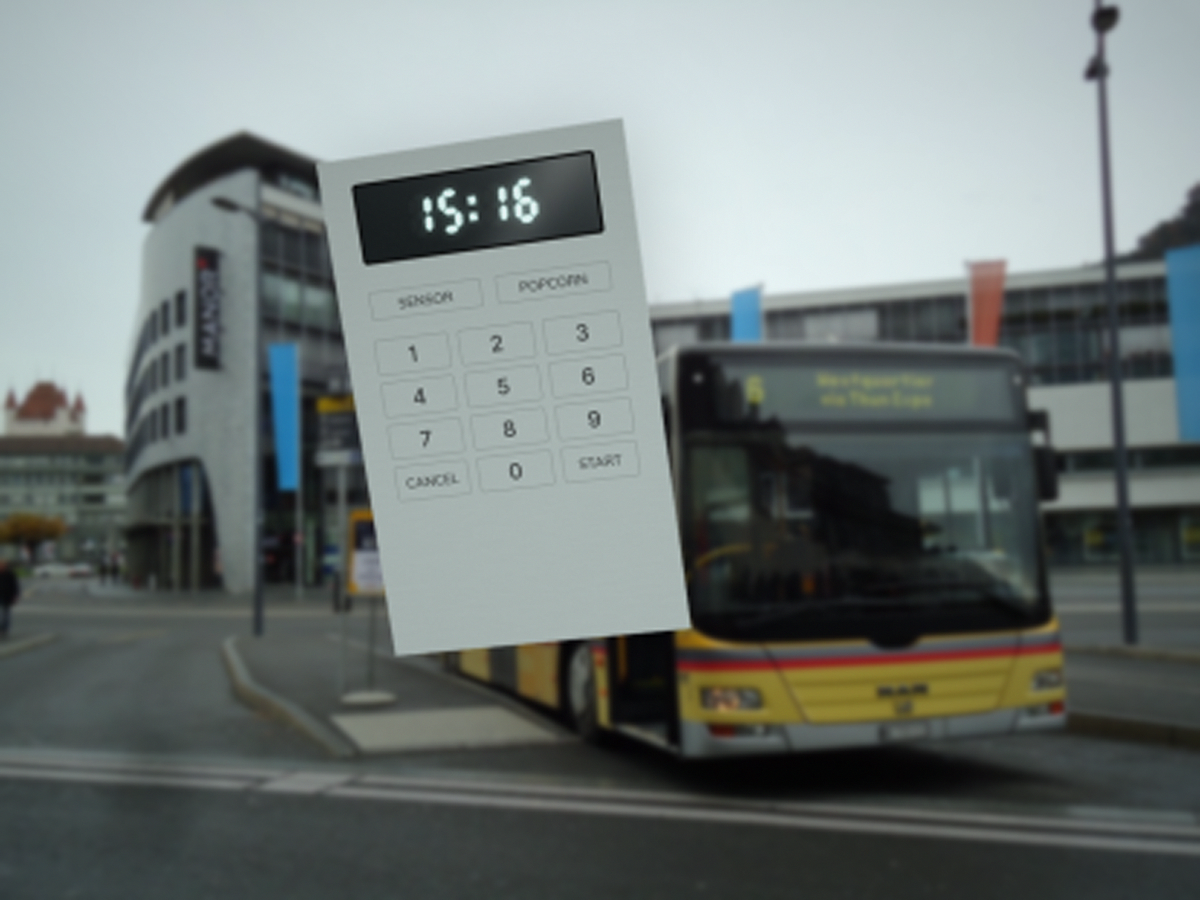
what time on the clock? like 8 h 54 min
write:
15 h 16 min
